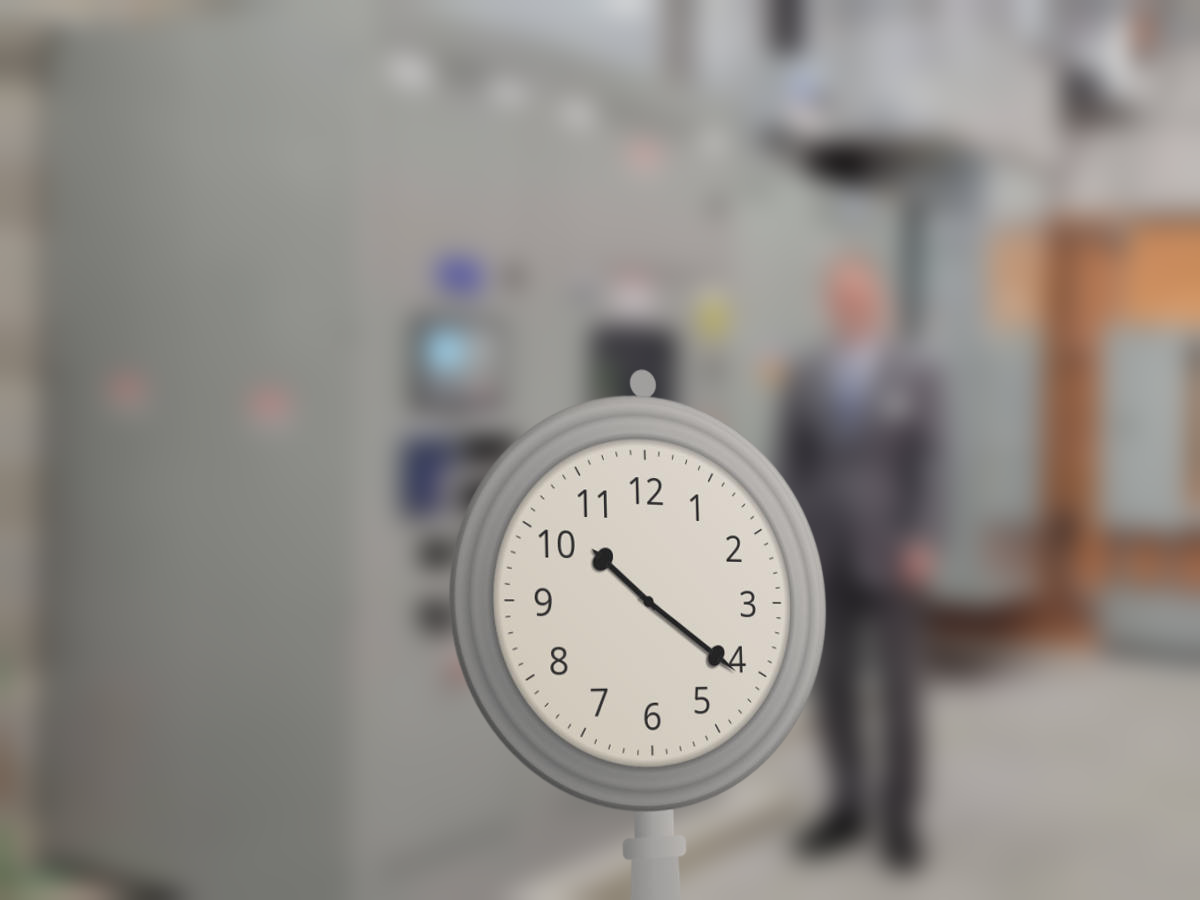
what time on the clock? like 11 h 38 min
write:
10 h 21 min
